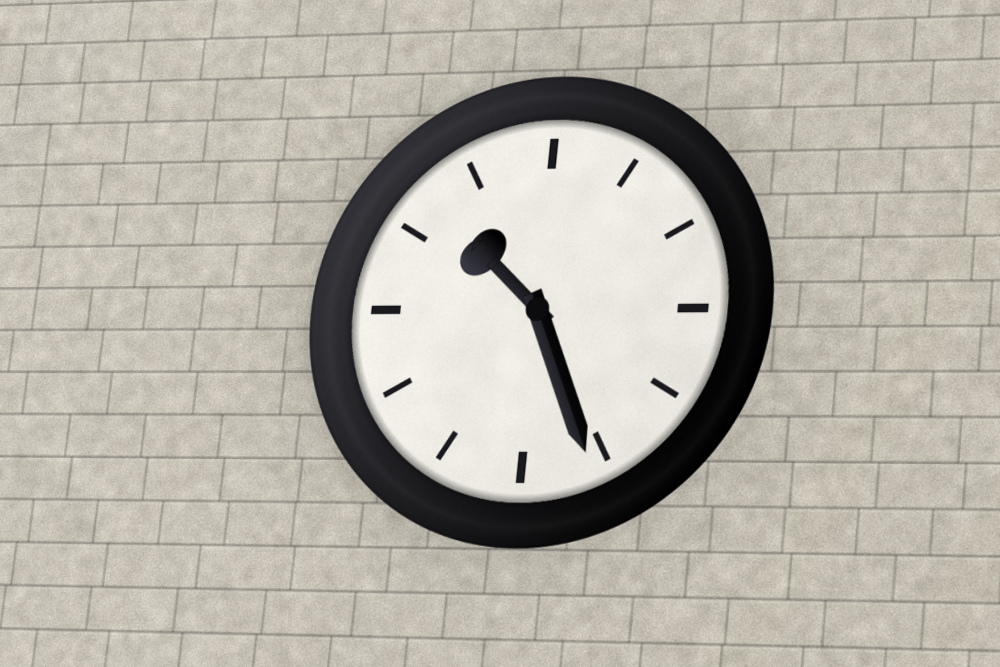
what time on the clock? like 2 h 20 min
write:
10 h 26 min
